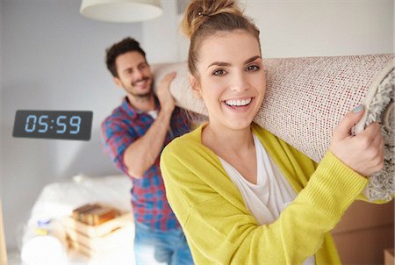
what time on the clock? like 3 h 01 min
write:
5 h 59 min
